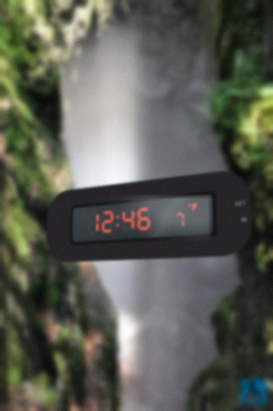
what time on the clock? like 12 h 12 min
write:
12 h 46 min
